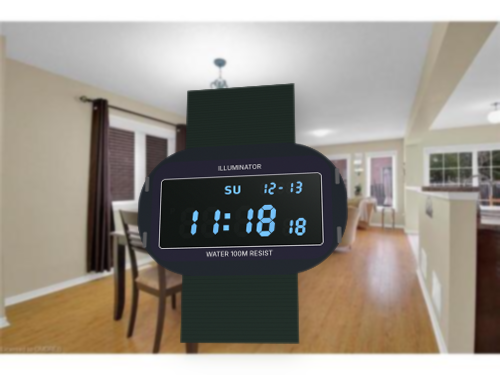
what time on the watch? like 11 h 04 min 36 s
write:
11 h 18 min 18 s
